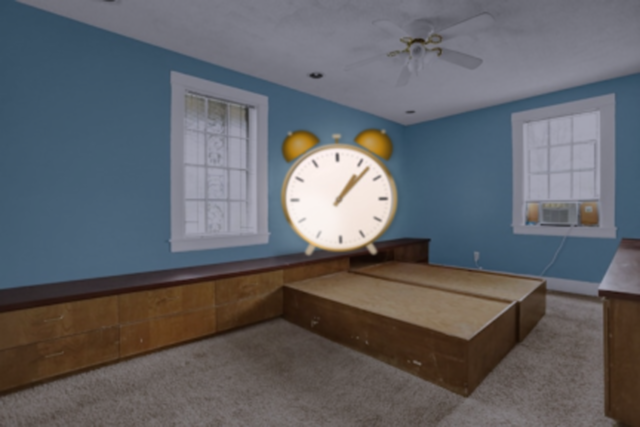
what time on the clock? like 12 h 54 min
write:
1 h 07 min
